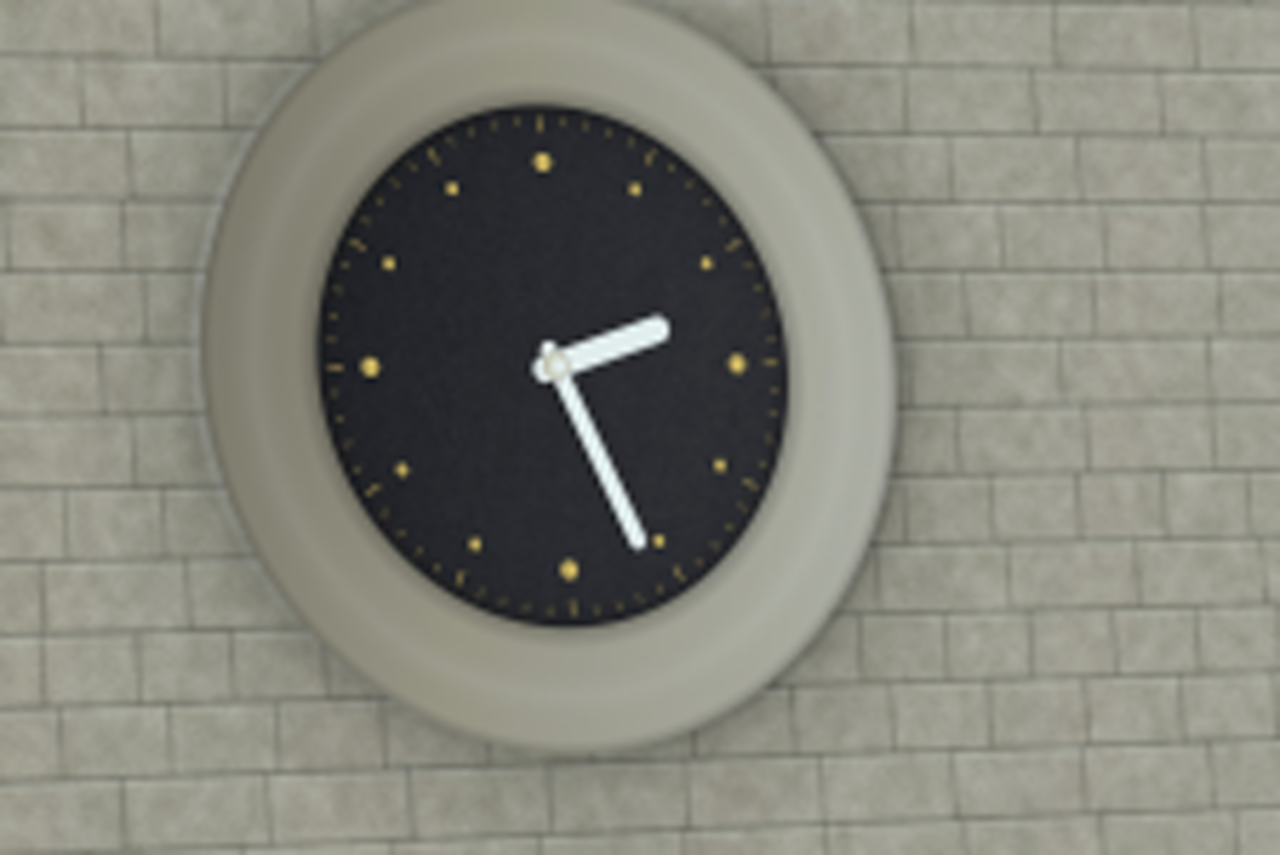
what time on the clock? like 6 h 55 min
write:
2 h 26 min
